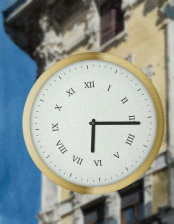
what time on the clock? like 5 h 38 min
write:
6 h 16 min
